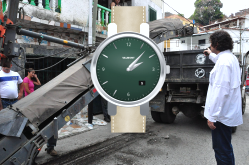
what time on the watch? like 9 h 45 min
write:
2 h 07 min
